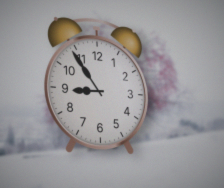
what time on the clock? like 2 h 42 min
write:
8 h 54 min
